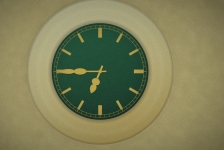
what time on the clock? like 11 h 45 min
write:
6 h 45 min
